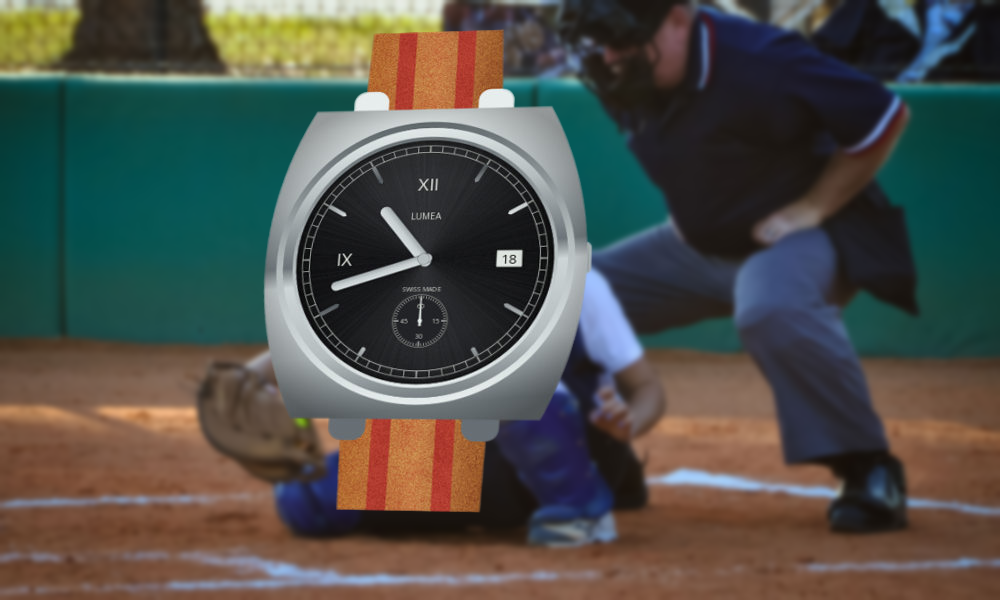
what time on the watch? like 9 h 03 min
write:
10 h 42 min
